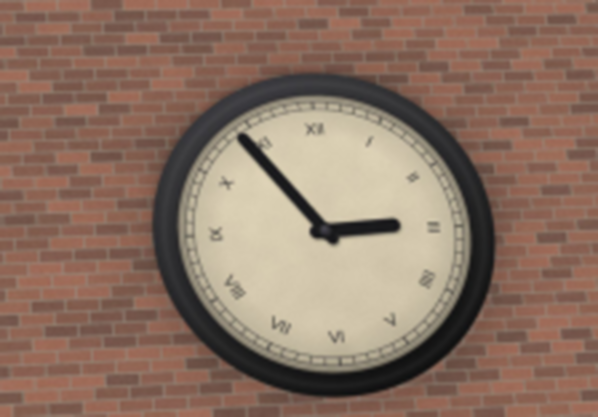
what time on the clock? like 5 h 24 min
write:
2 h 54 min
